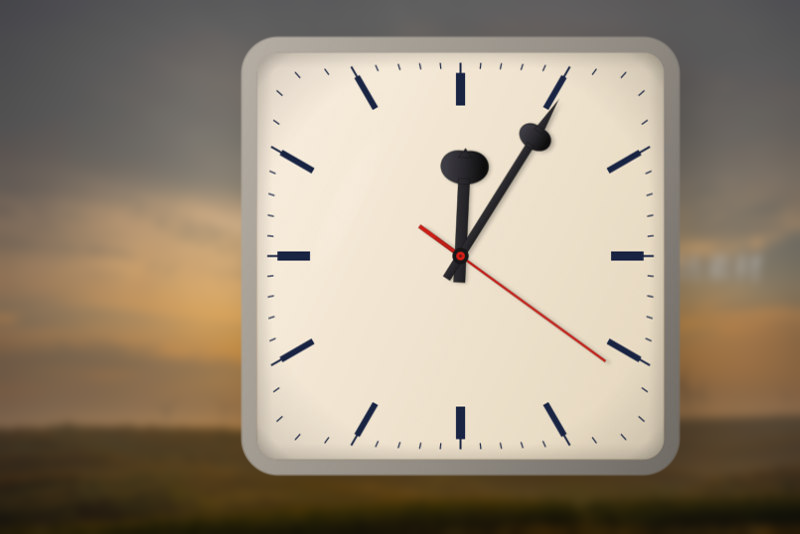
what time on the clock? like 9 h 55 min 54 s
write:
12 h 05 min 21 s
